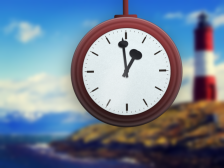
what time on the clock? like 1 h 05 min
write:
12 h 59 min
